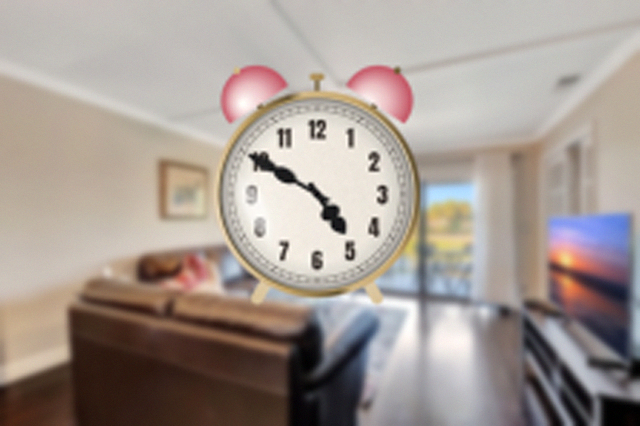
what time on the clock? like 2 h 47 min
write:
4 h 50 min
